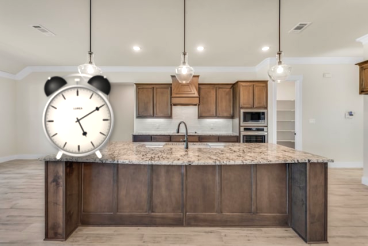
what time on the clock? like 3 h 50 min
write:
5 h 10 min
